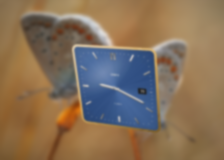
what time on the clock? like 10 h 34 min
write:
9 h 19 min
